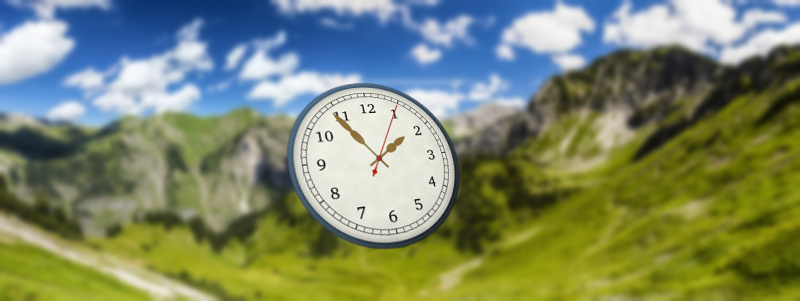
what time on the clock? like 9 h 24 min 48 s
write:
1 h 54 min 05 s
